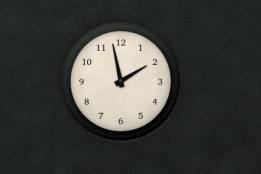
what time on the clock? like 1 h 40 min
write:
1 h 58 min
